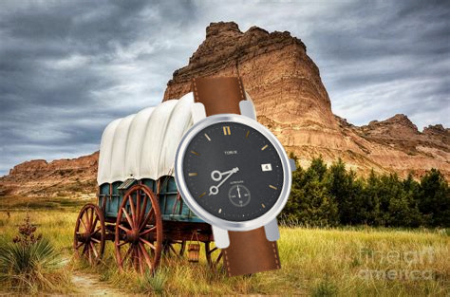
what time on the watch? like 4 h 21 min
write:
8 h 39 min
